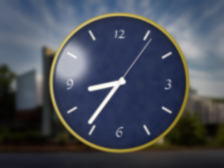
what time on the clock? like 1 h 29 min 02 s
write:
8 h 36 min 06 s
